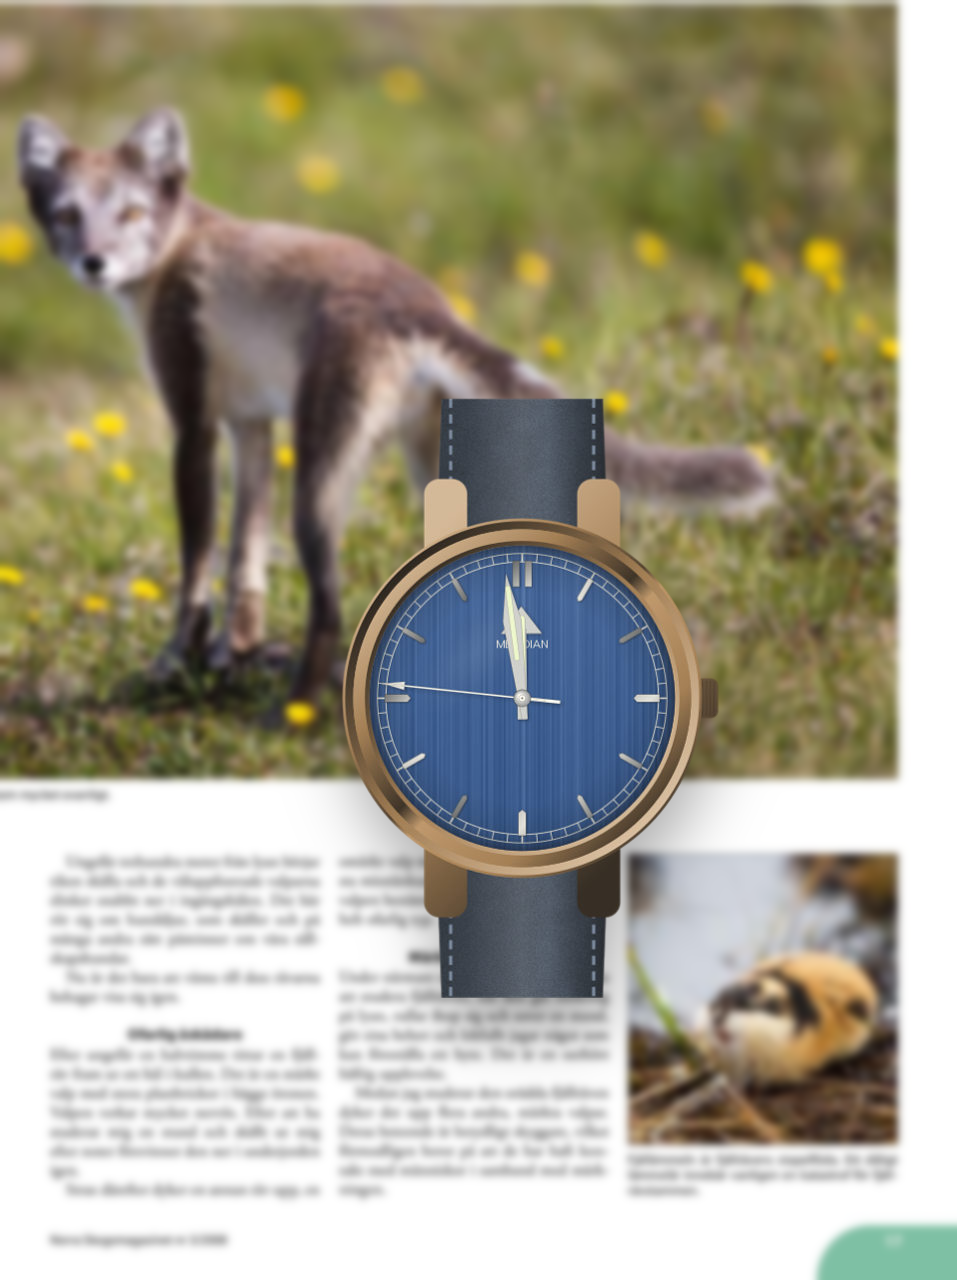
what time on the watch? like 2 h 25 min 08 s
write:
11 h 58 min 46 s
